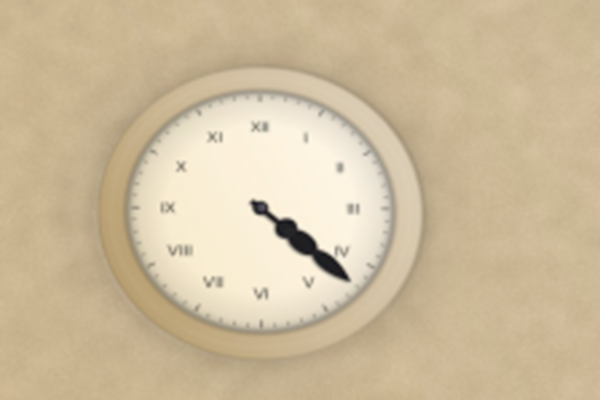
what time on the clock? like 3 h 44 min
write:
4 h 22 min
